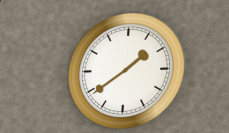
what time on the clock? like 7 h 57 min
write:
1 h 39 min
